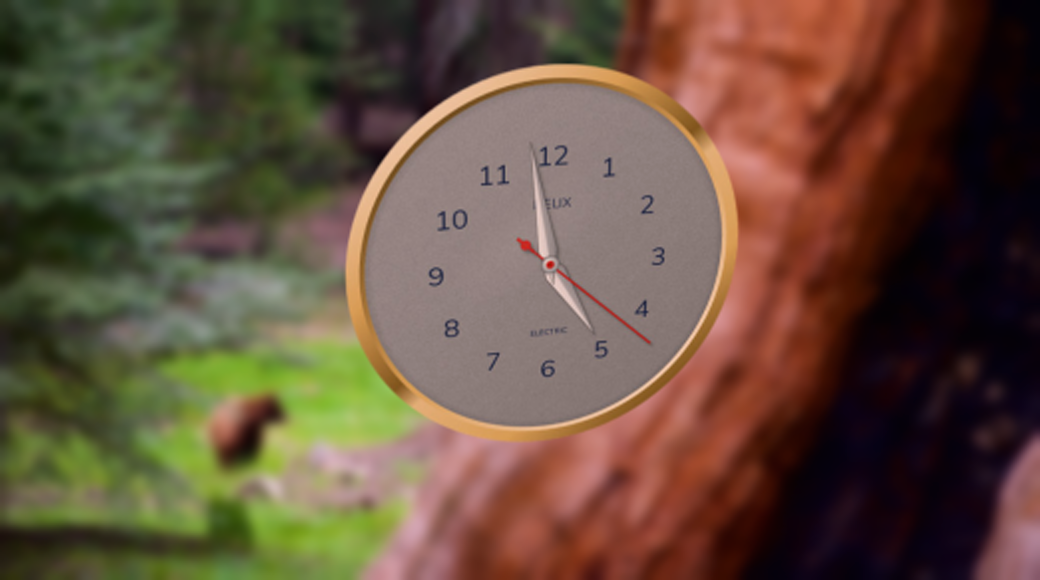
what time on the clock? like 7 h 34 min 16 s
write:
4 h 58 min 22 s
